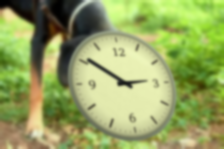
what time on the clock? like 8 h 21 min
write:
2 h 51 min
